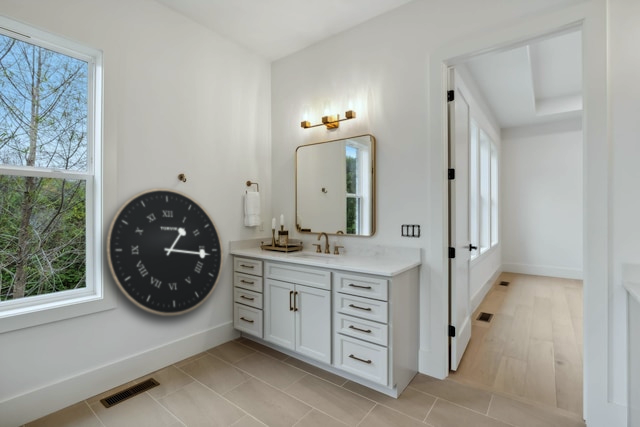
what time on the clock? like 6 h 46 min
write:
1 h 16 min
